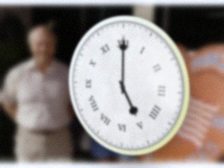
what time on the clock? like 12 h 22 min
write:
5 h 00 min
